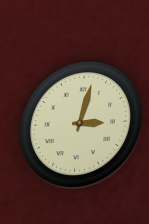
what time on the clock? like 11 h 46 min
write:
3 h 02 min
